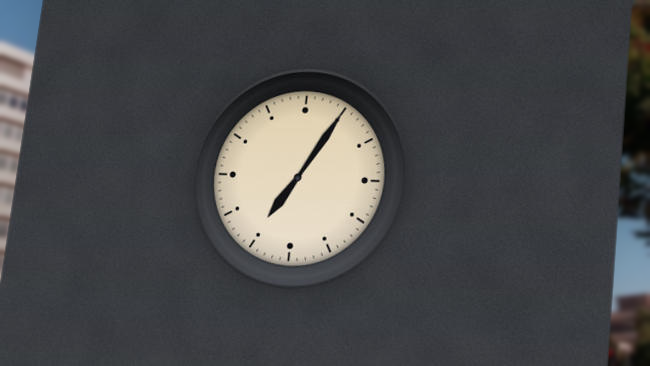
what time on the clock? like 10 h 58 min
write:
7 h 05 min
